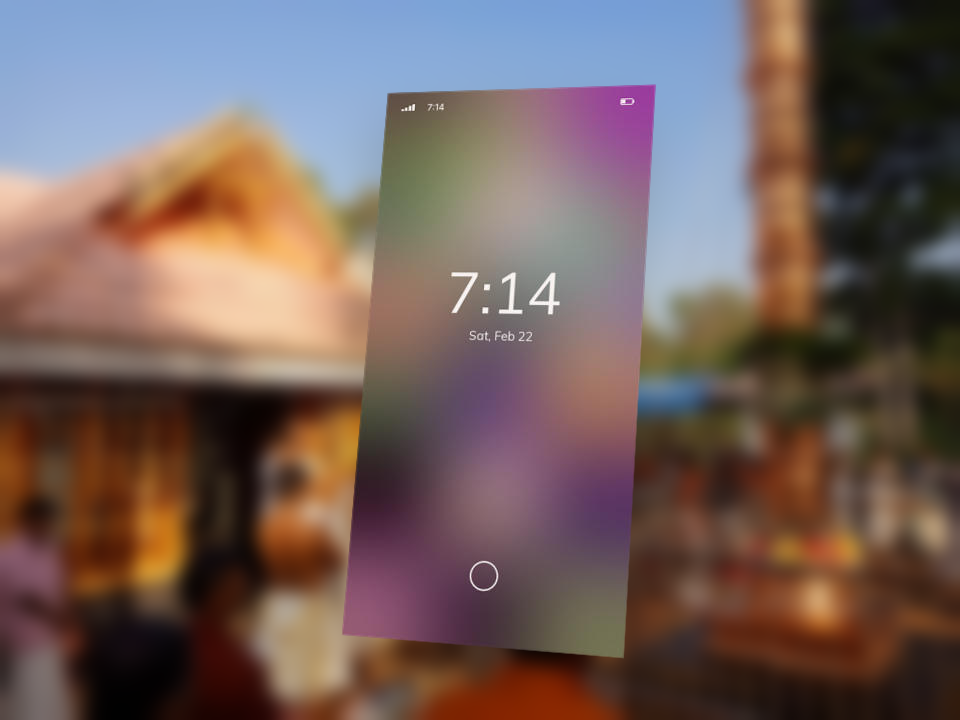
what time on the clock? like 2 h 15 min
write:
7 h 14 min
